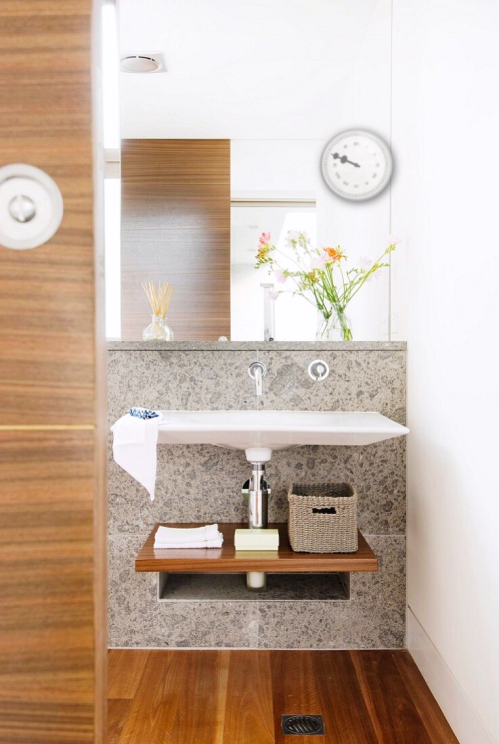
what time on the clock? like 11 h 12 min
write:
9 h 49 min
